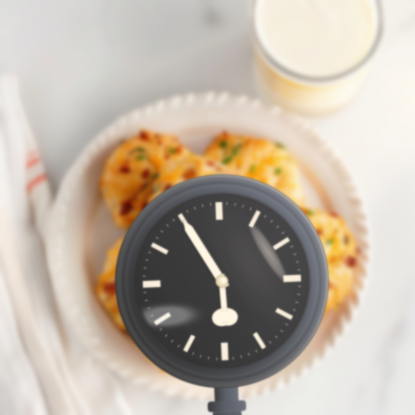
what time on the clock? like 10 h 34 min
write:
5 h 55 min
